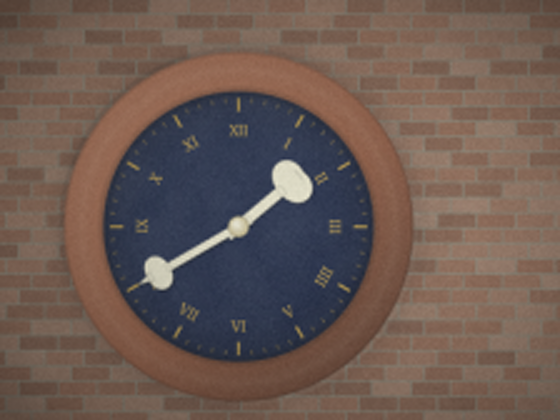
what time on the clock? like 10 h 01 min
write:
1 h 40 min
